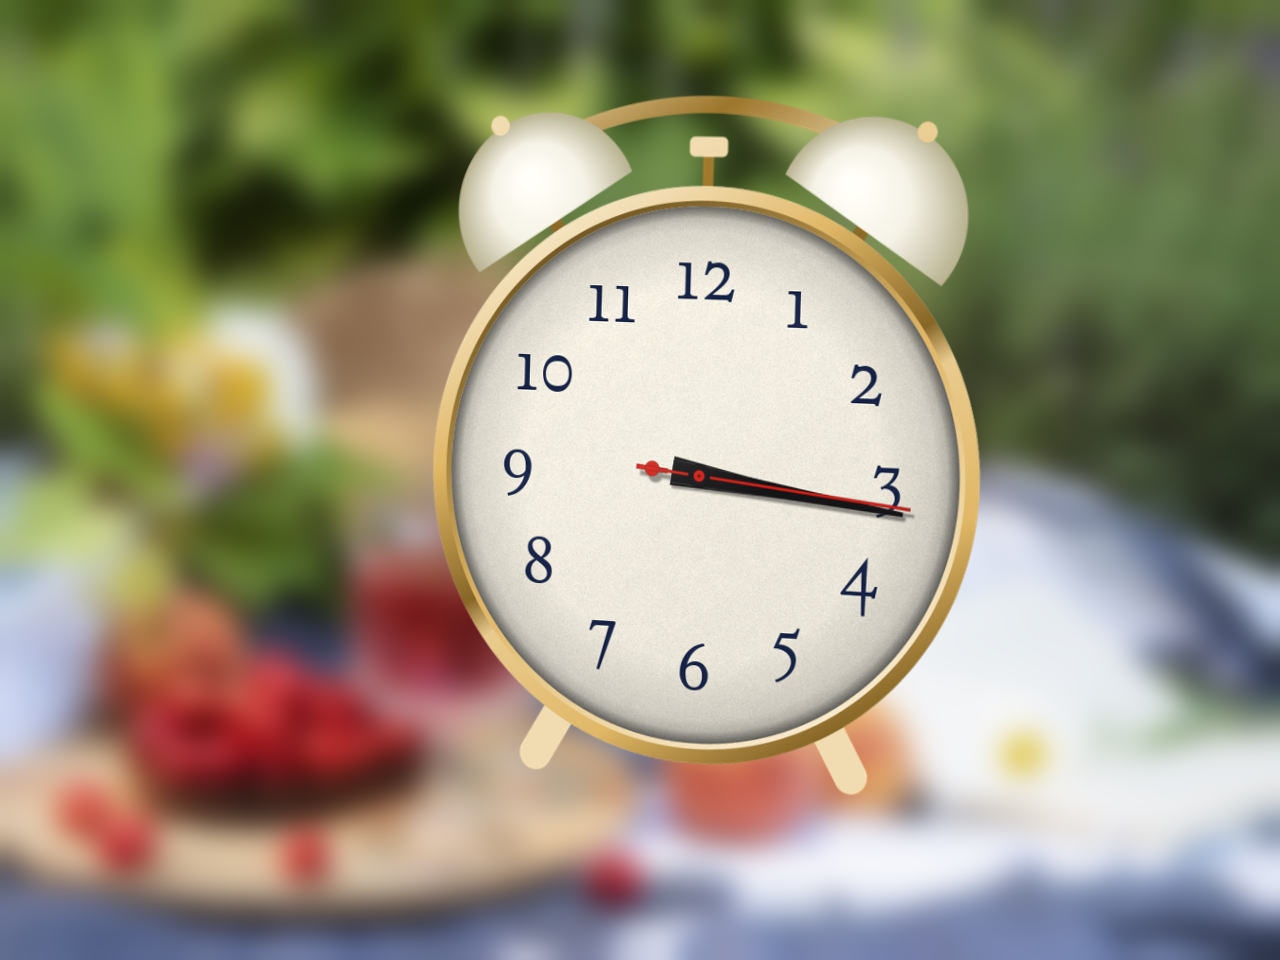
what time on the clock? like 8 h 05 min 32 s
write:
3 h 16 min 16 s
